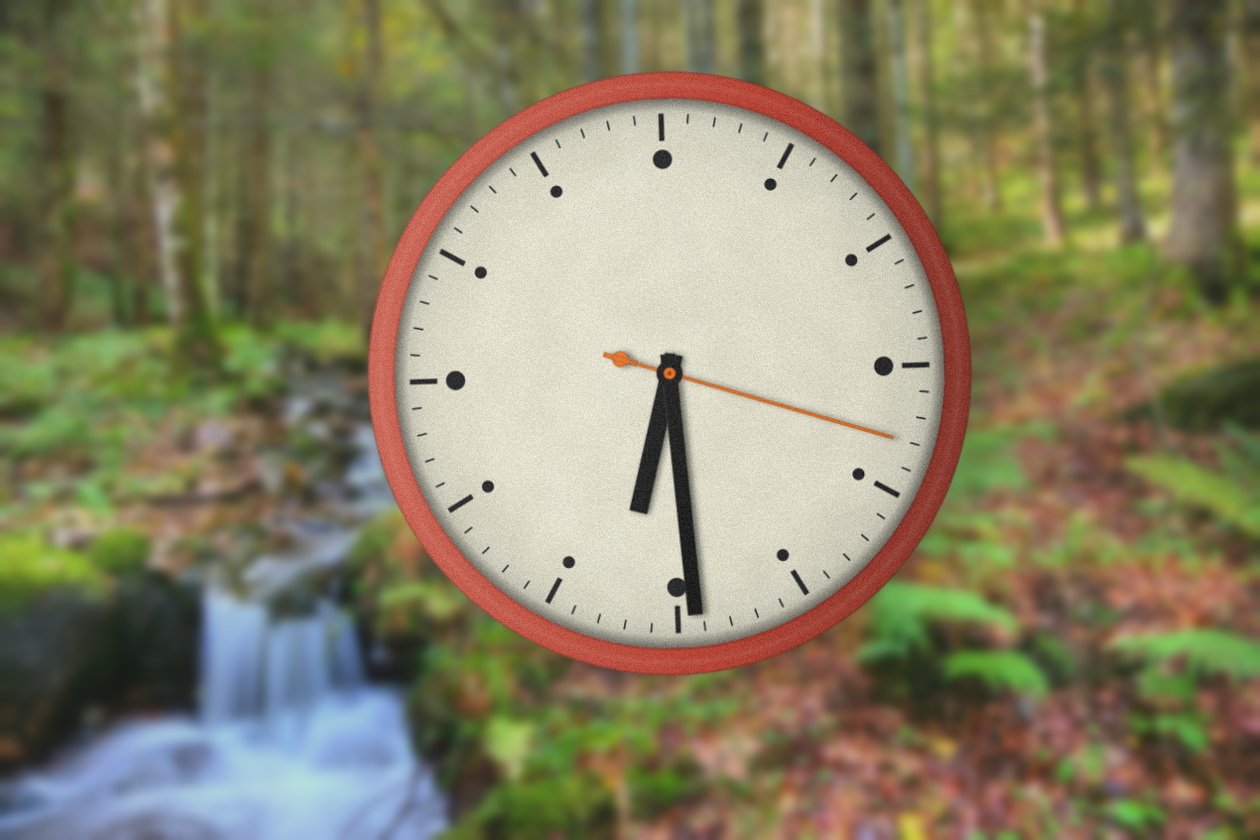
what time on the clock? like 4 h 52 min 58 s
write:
6 h 29 min 18 s
